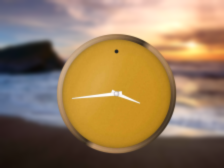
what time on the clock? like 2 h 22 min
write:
3 h 44 min
